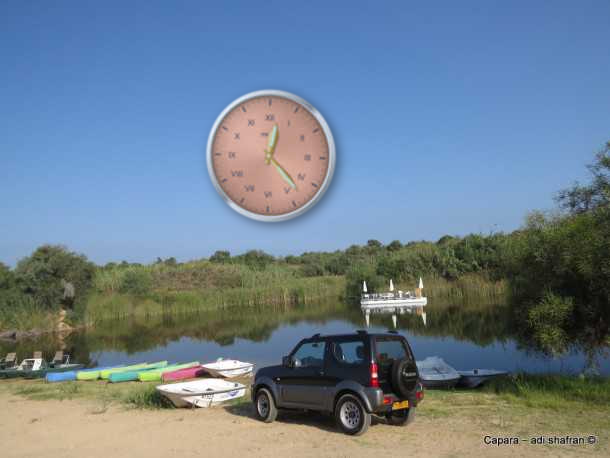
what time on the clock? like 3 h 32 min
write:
12 h 23 min
